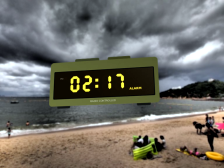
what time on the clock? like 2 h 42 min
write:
2 h 17 min
